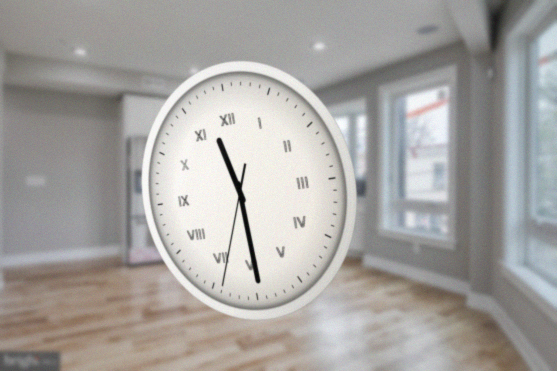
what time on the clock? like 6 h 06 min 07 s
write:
11 h 29 min 34 s
